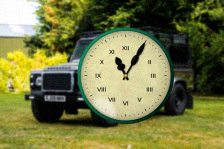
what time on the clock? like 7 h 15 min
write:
11 h 05 min
